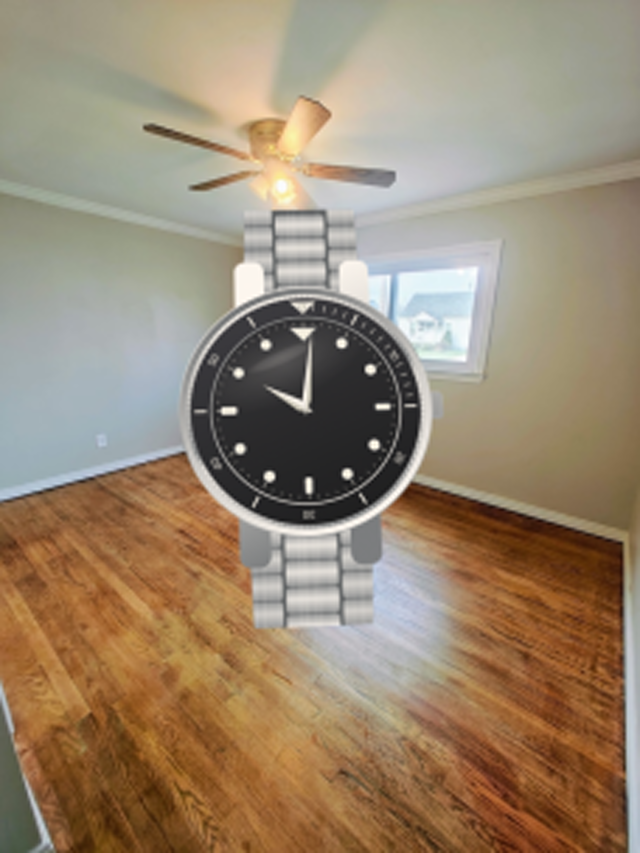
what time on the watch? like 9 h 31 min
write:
10 h 01 min
